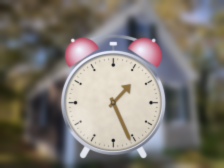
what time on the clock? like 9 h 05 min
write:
1 h 26 min
